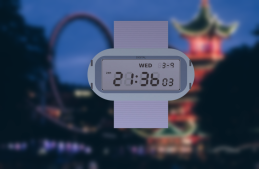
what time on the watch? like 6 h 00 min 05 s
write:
21 h 36 min 03 s
